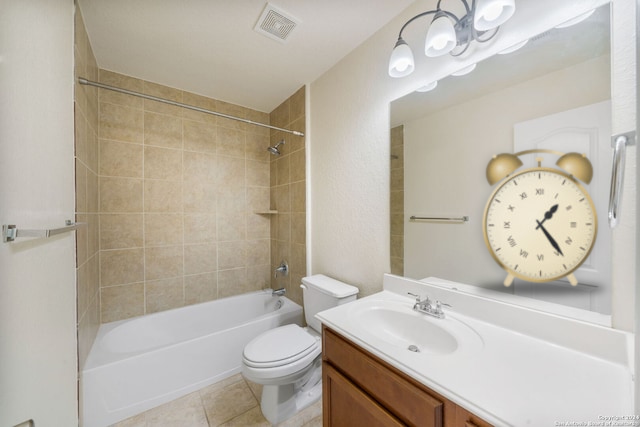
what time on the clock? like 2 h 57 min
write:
1 h 24 min
